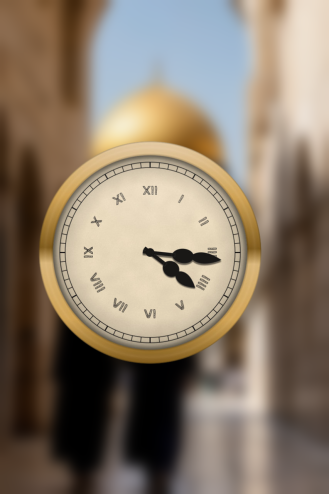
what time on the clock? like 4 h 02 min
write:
4 h 16 min
